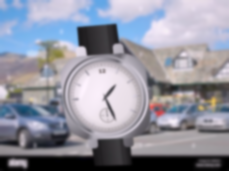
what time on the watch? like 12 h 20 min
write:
1 h 27 min
